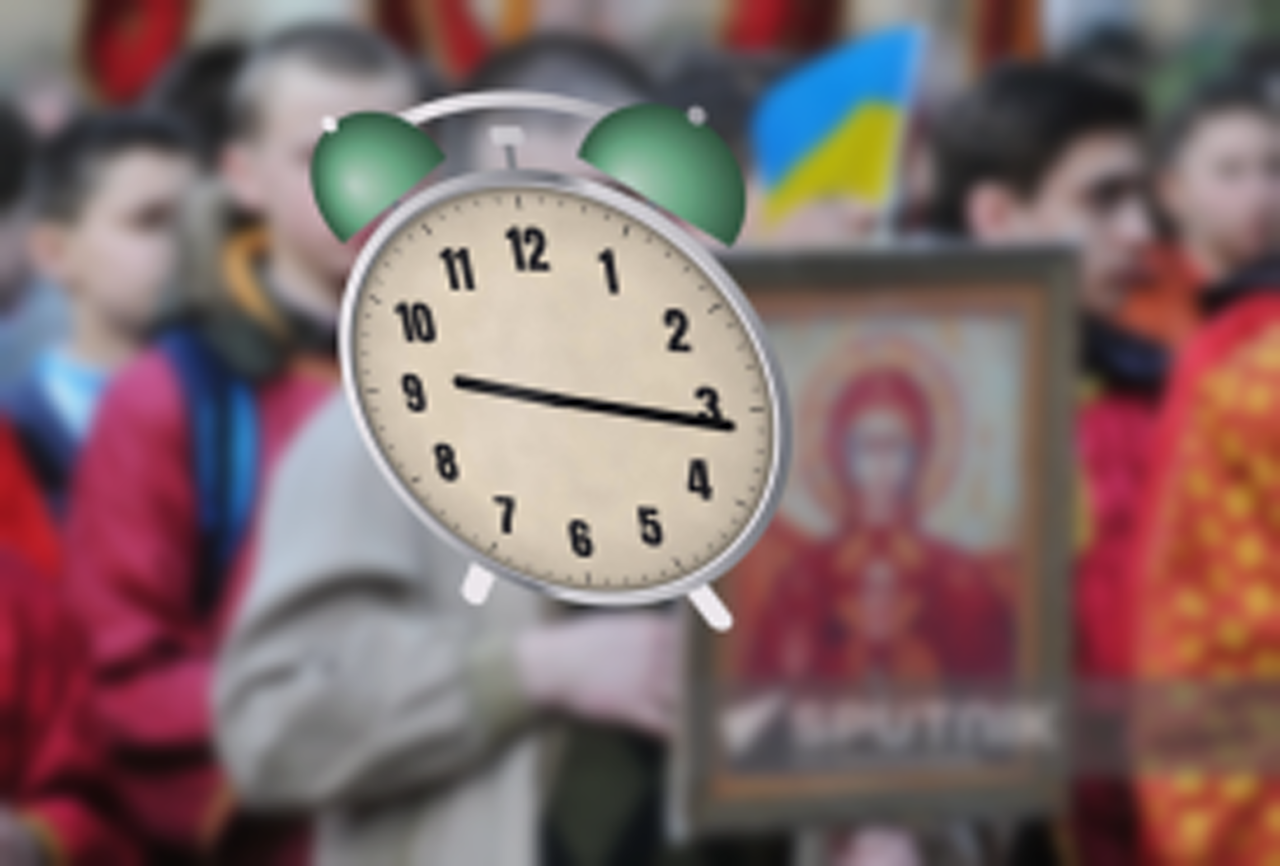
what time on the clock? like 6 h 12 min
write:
9 h 16 min
